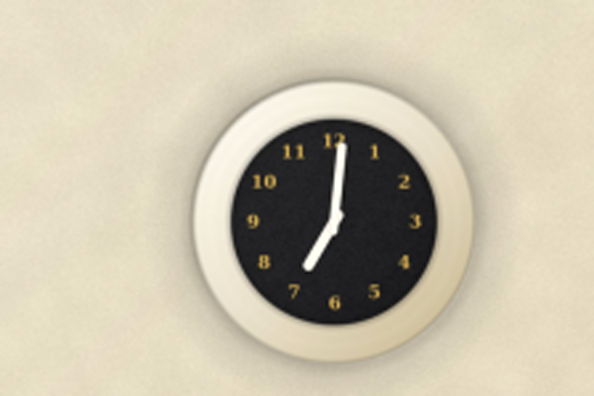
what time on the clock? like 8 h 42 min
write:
7 h 01 min
